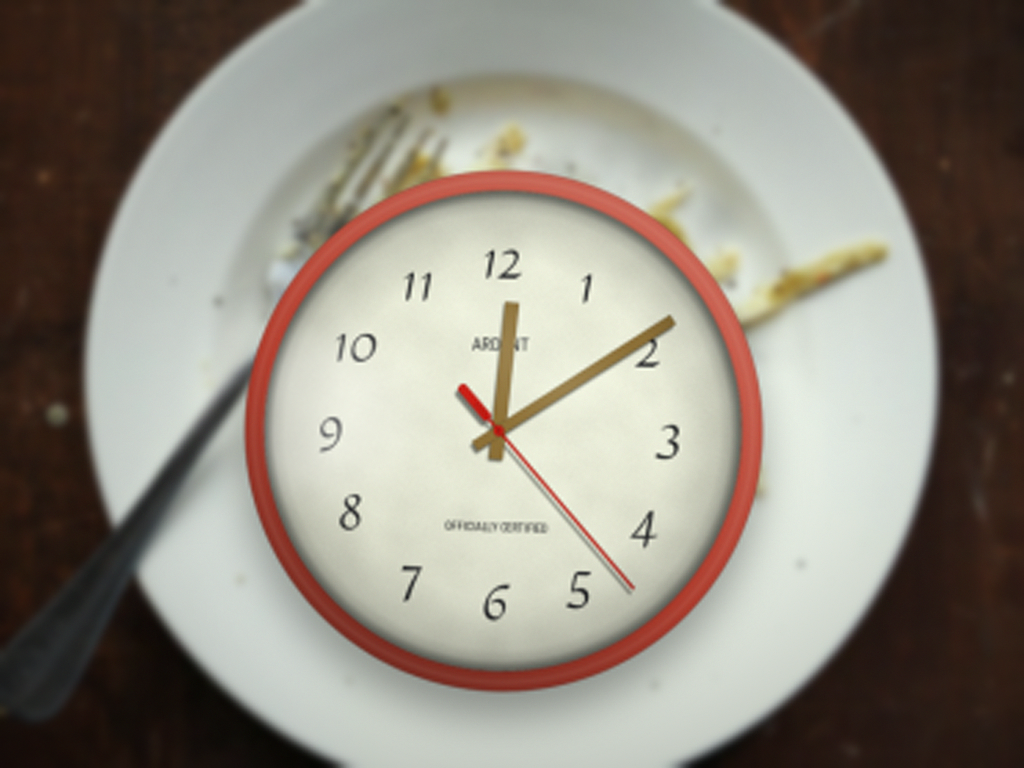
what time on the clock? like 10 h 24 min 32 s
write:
12 h 09 min 23 s
